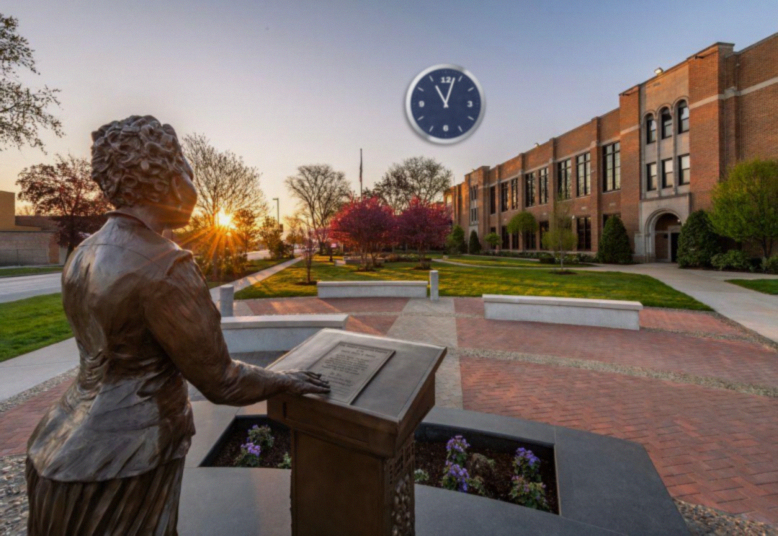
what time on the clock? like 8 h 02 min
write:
11 h 03 min
